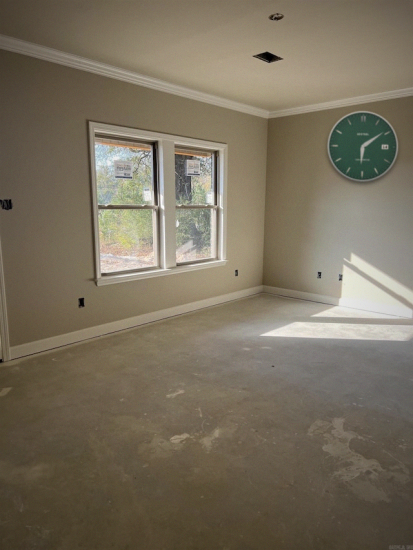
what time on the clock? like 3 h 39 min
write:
6 h 09 min
